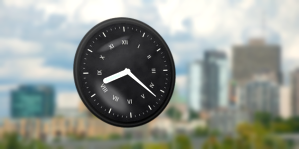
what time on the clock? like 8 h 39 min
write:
8 h 22 min
